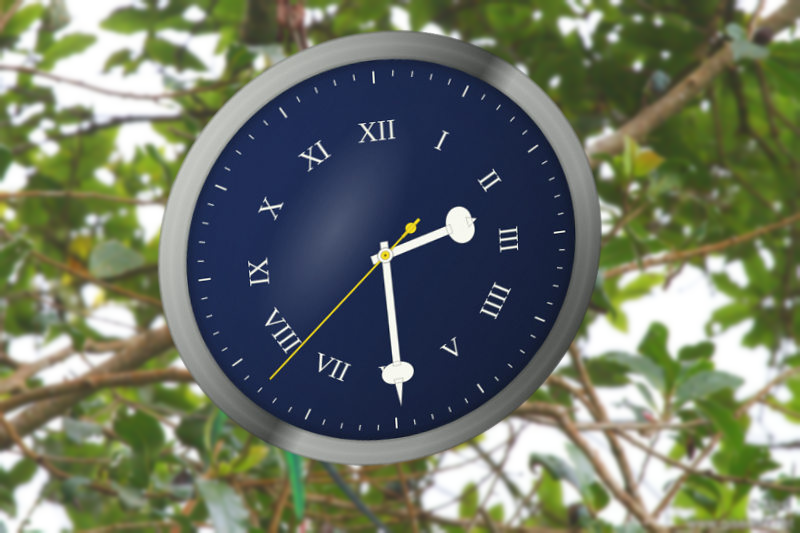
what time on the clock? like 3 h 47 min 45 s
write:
2 h 29 min 38 s
